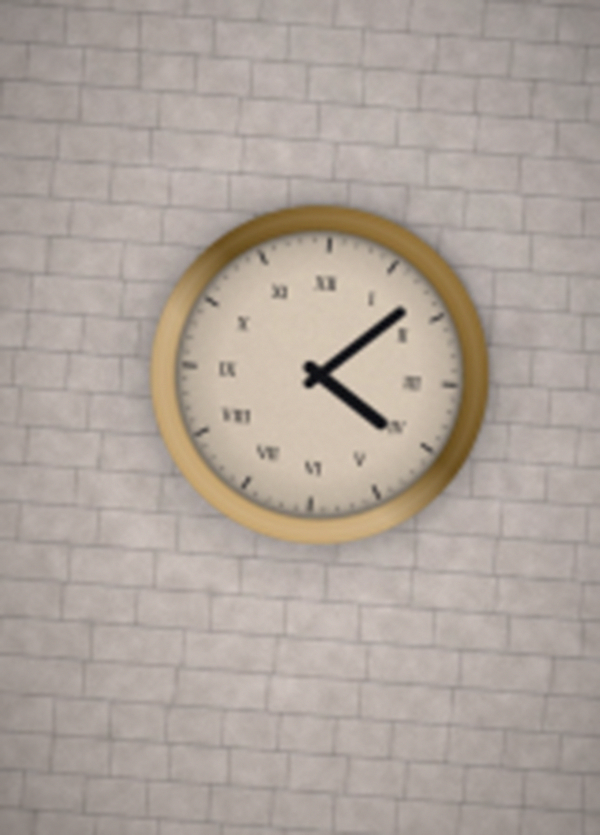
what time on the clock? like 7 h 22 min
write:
4 h 08 min
